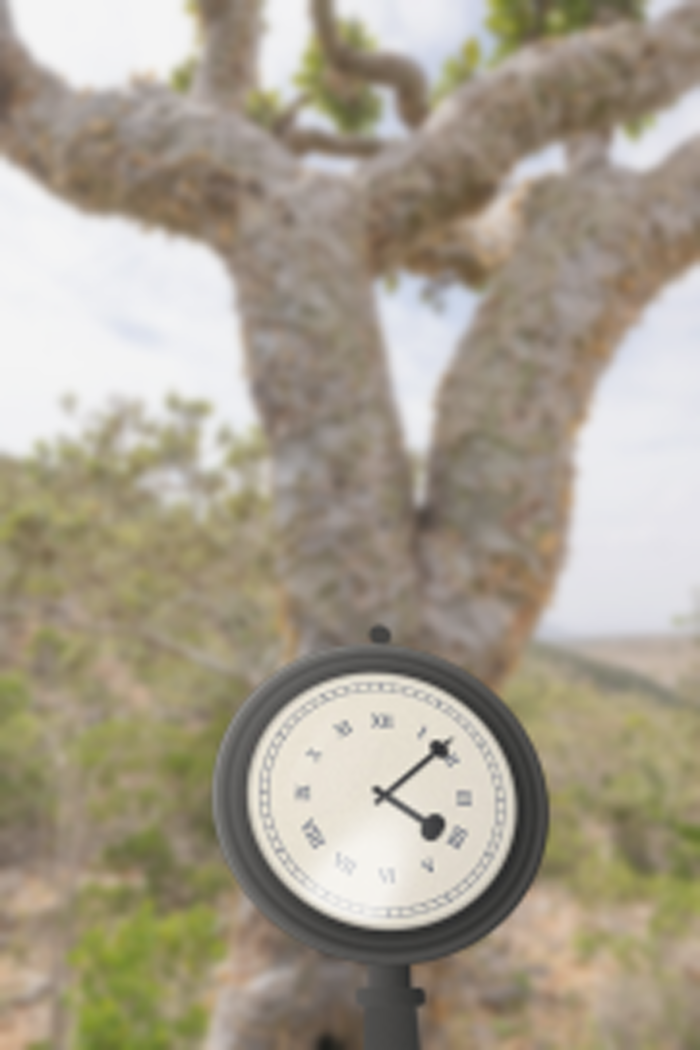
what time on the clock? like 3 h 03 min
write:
4 h 08 min
